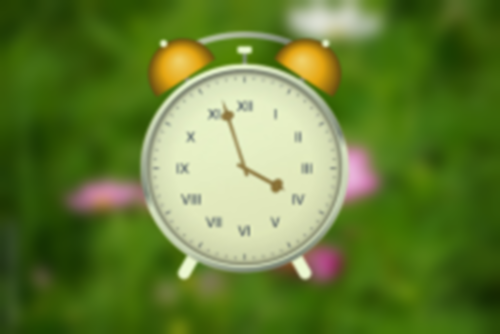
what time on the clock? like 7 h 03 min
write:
3 h 57 min
